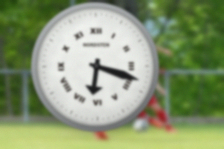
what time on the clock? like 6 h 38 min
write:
6 h 18 min
